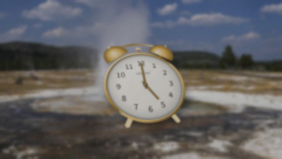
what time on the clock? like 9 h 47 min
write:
5 h 00 min
